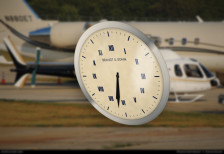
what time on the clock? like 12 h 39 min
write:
6 h 32 min
